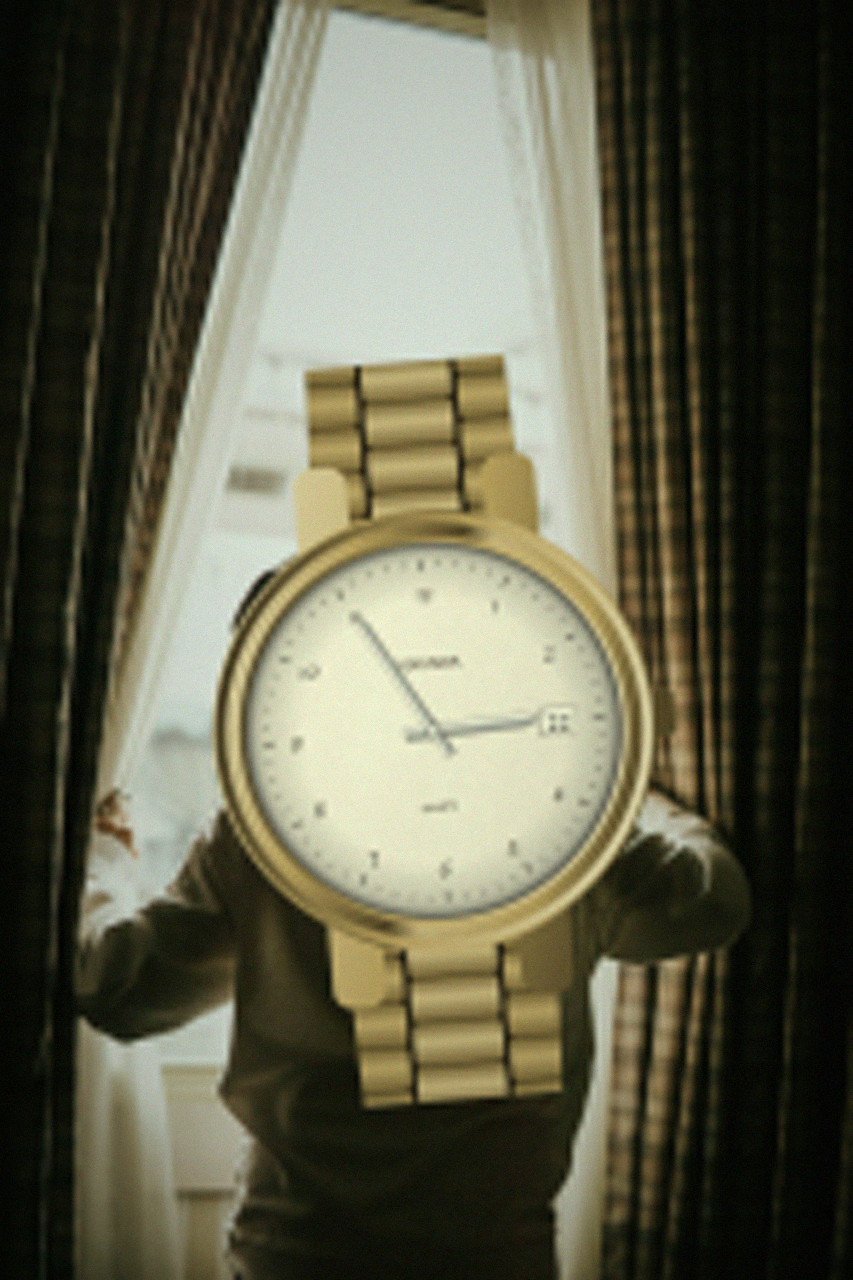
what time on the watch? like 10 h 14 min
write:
2 h 55 min
